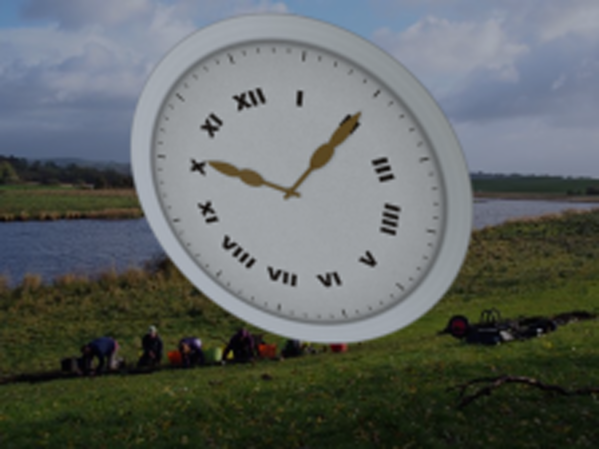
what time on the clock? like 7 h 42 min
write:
10 h 10 min
